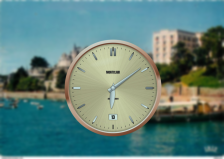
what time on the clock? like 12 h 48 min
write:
6 h 09 min
